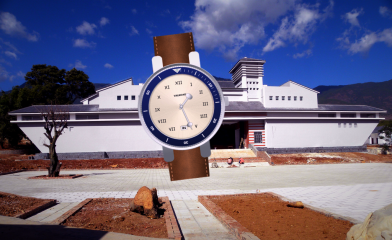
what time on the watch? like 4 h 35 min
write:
1 h 27 min
